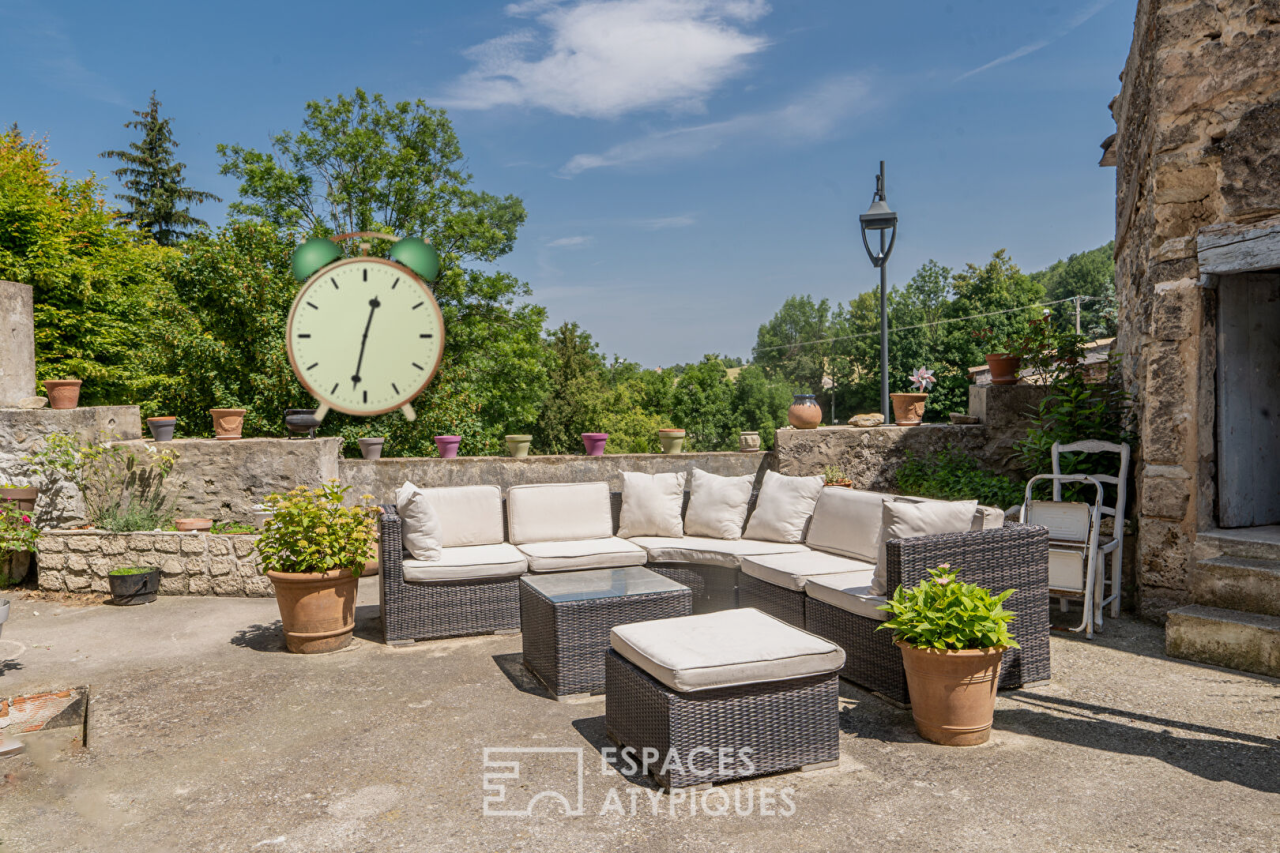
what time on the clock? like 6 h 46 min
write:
12 h 32 min
